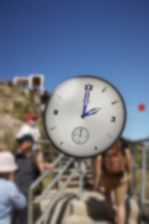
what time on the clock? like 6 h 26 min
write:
2 h 00 min
